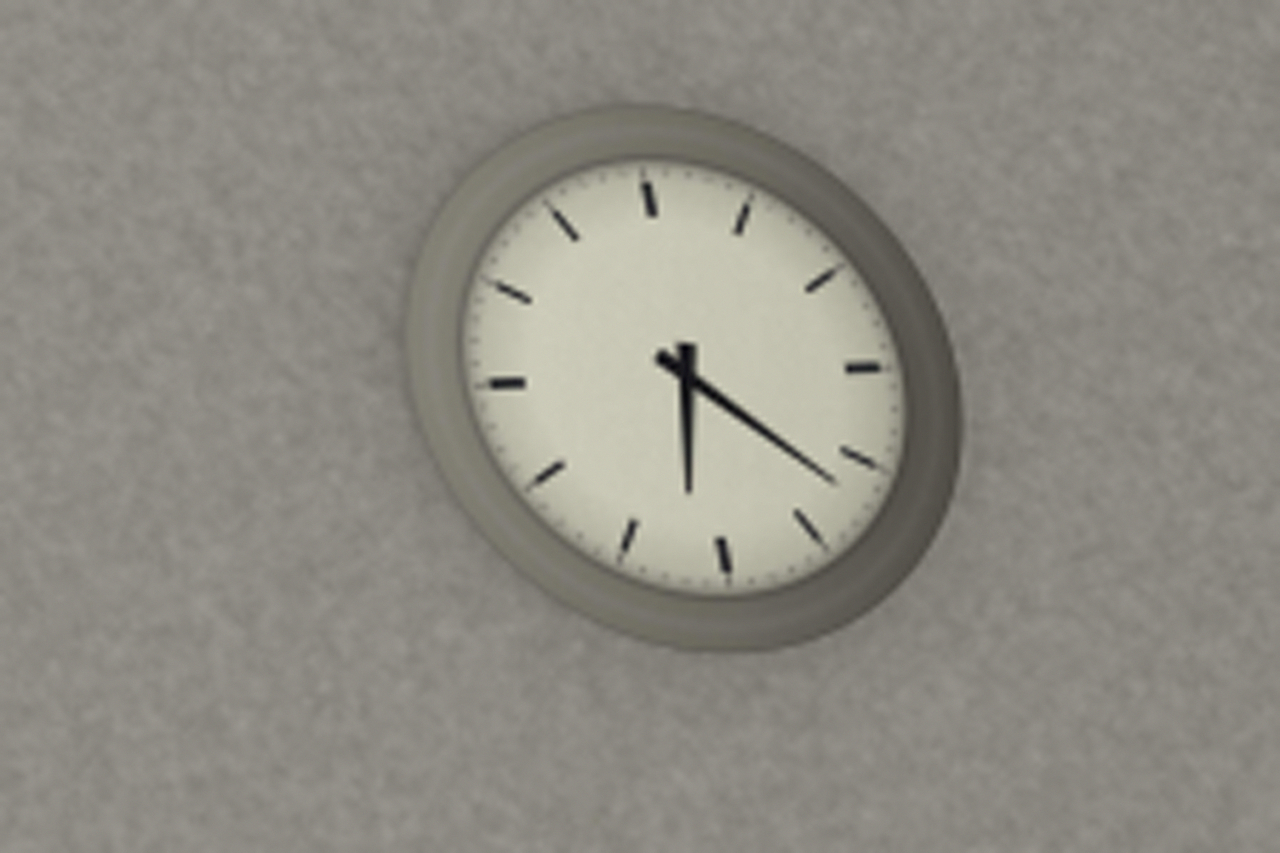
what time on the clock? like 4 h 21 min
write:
6 h 22 min
